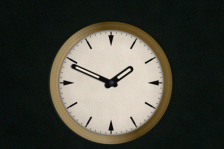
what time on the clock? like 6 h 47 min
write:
1 h 49 min
